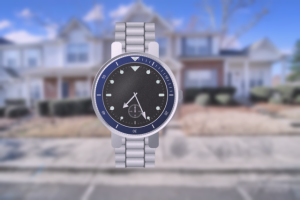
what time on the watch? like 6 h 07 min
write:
7 h 26 min
